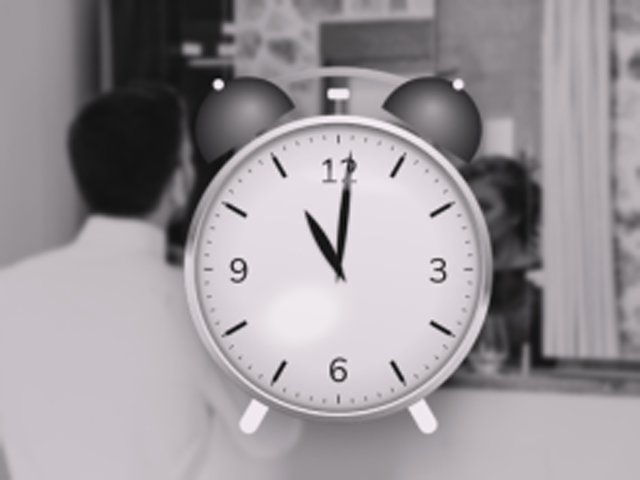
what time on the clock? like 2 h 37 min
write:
11 h 01 min
